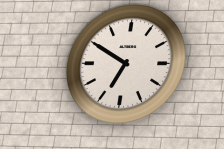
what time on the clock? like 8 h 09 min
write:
6 h 50 min
